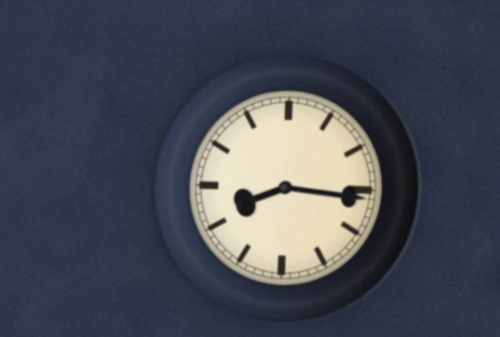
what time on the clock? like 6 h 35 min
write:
8 h 16 min
